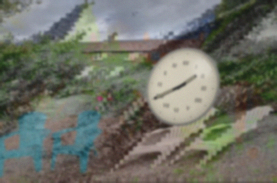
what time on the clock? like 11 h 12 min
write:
1 h 40 min
